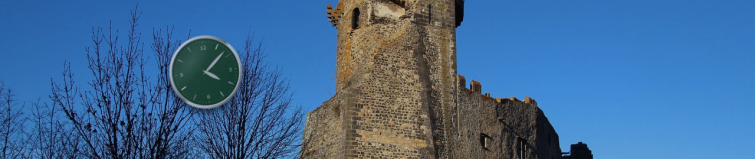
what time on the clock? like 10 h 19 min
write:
4 h 08 min
